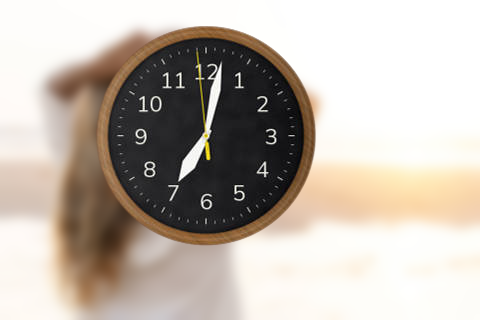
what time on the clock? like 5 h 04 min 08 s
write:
7 h 01 min 59 s
